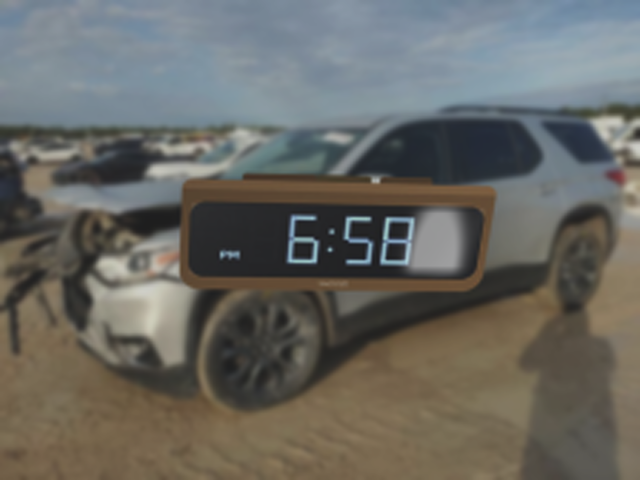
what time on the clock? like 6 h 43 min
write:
6 h 58 min
